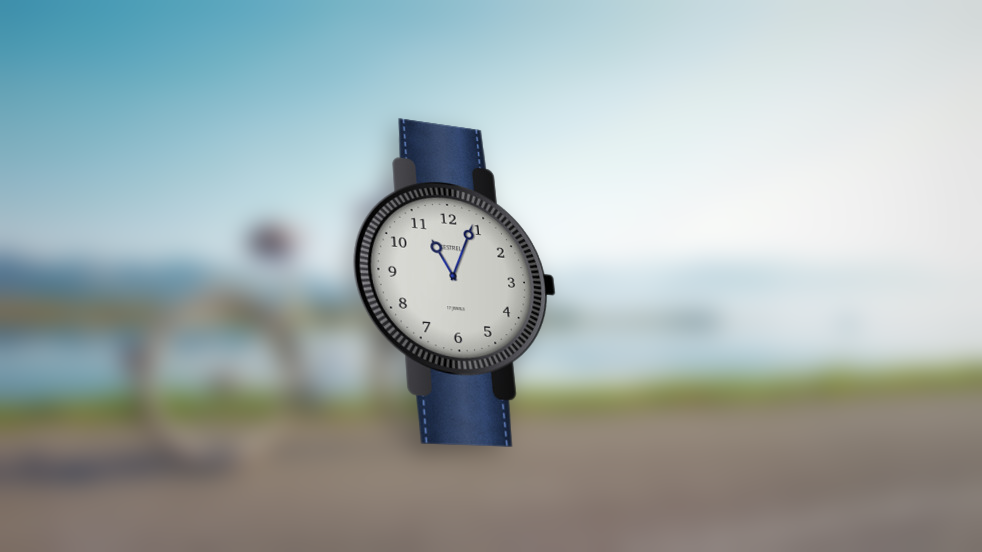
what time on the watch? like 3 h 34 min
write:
11 h 04 min
